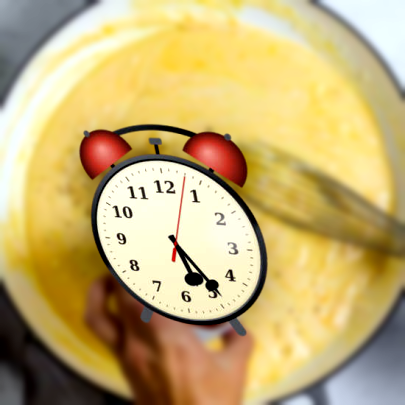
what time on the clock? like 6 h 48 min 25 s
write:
5 h 24 min 03 s
